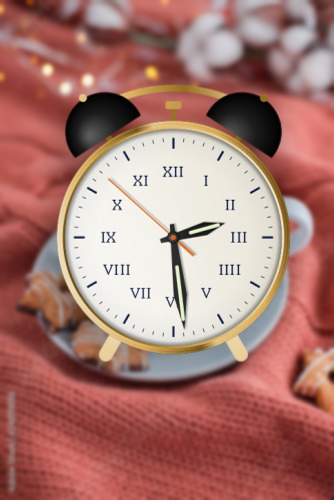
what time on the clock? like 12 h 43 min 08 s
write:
2 h 28 min 52 s
